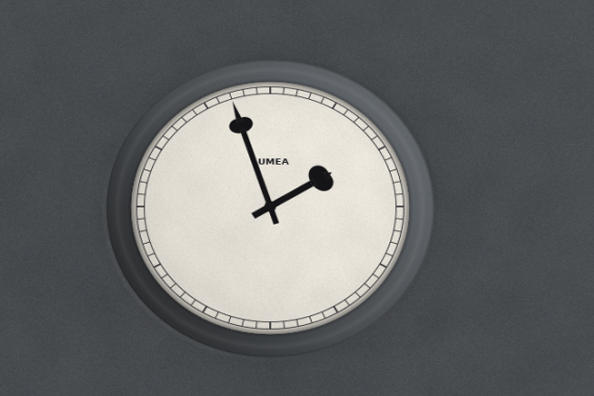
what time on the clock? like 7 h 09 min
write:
1 h 57 min
